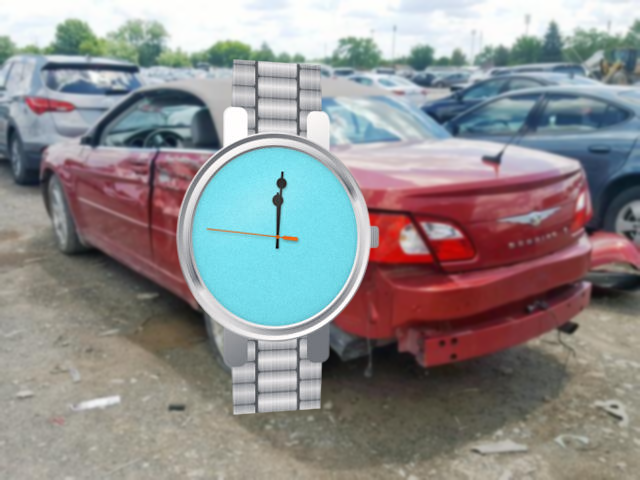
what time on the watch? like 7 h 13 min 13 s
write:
12 h 00 min 46 s
